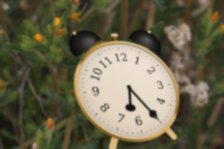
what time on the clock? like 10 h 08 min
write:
6 h 25 min
